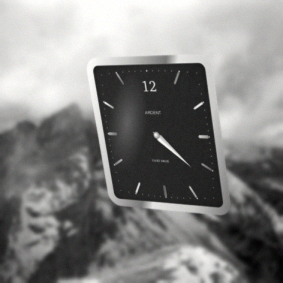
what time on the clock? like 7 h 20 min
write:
4 h 22 min
